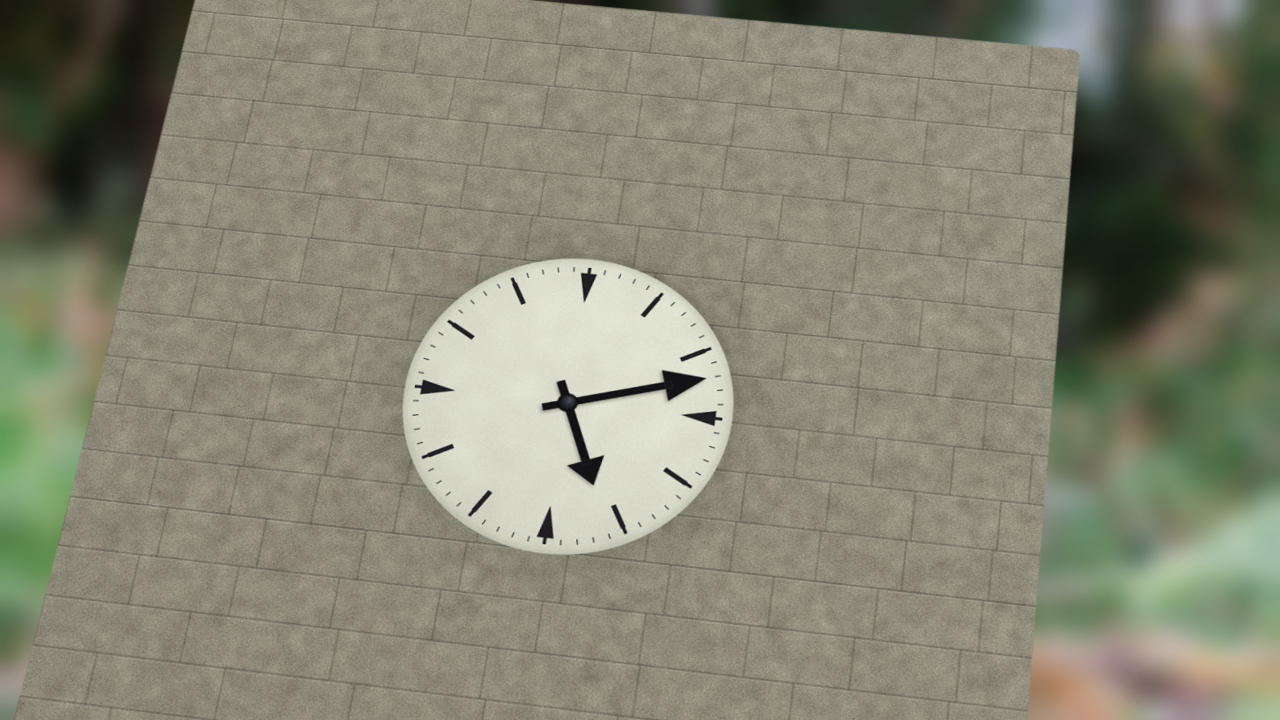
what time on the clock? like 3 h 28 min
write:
5 h 12 min
